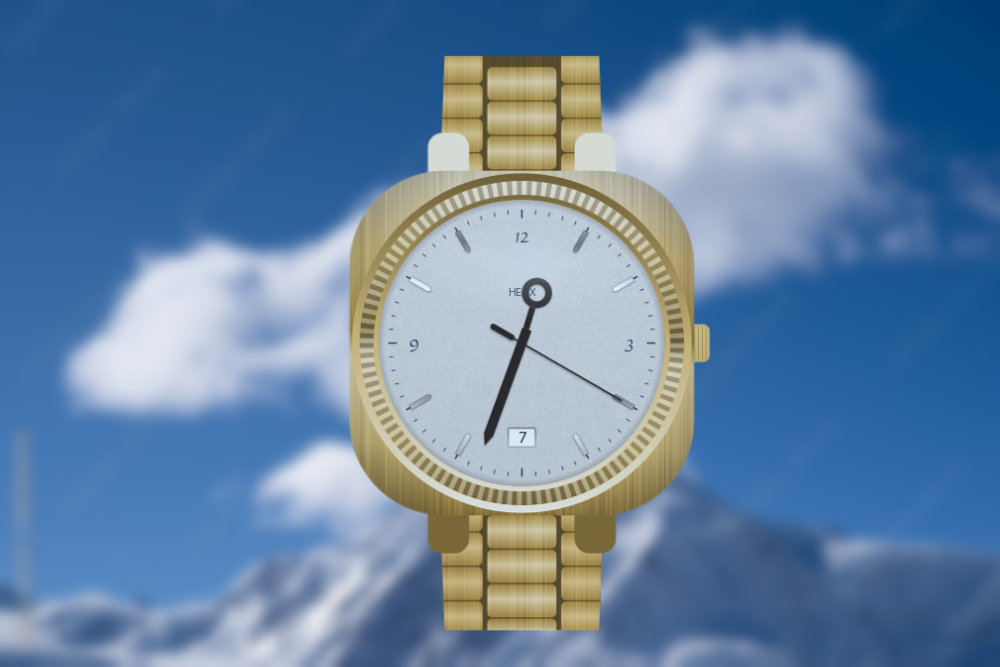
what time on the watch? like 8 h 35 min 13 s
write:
12 h 33 min 20 s
